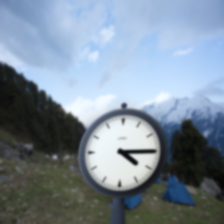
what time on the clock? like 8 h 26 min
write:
4 h 15 min
